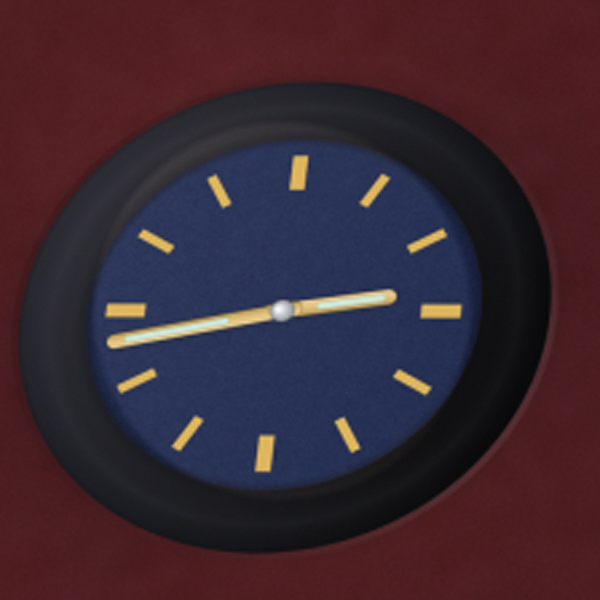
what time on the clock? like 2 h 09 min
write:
2 h 43 min
